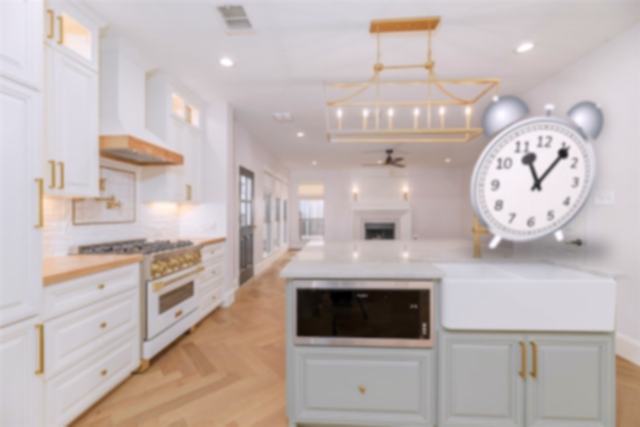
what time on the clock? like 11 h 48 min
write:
11 h 06 min
